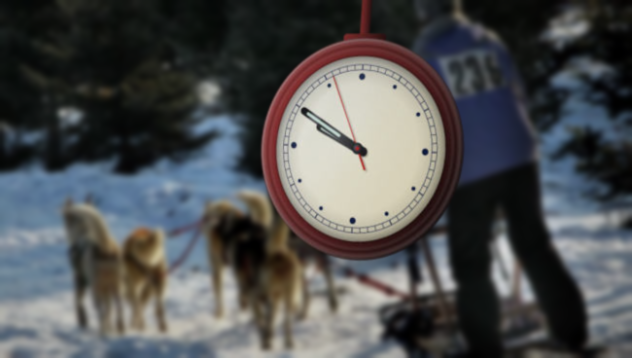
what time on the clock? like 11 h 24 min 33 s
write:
9 h 49 min 56 s
